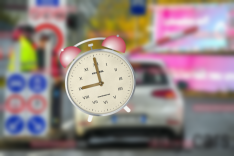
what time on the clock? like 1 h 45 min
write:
9 h 00 min
